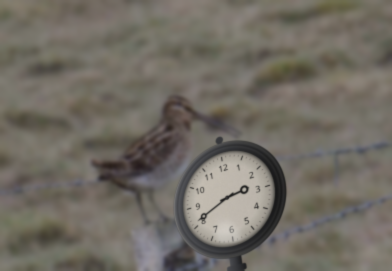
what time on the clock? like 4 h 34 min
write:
2 h 41 min
